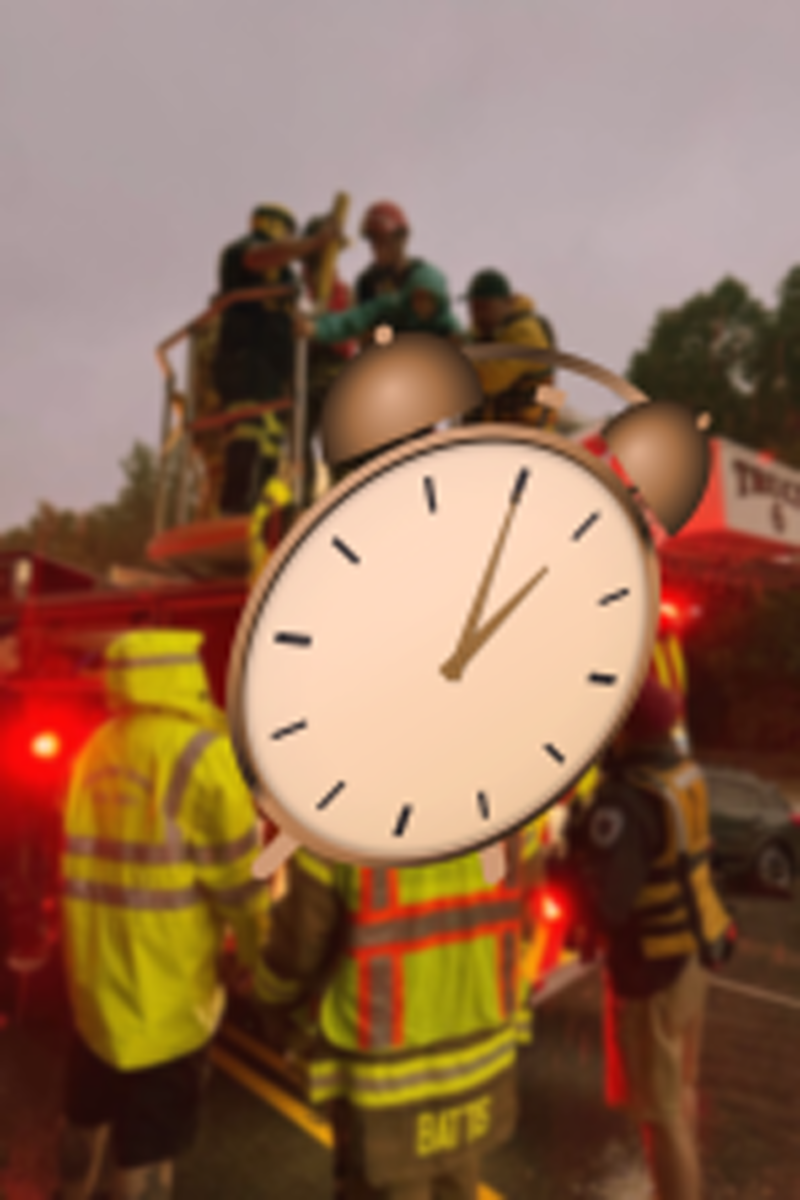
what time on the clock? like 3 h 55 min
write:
1 h 00 min
